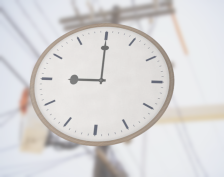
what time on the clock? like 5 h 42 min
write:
9 h 00 min
